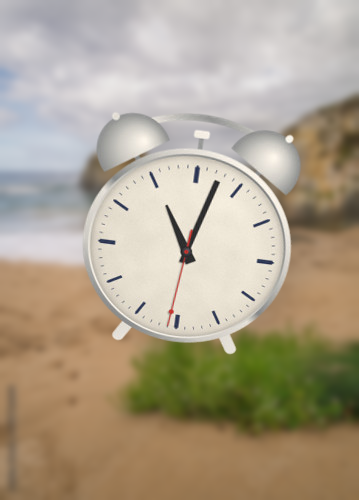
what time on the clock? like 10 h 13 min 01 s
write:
11 h 02 min 31 s
